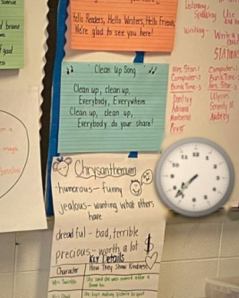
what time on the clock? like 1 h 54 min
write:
7 h 37 min
